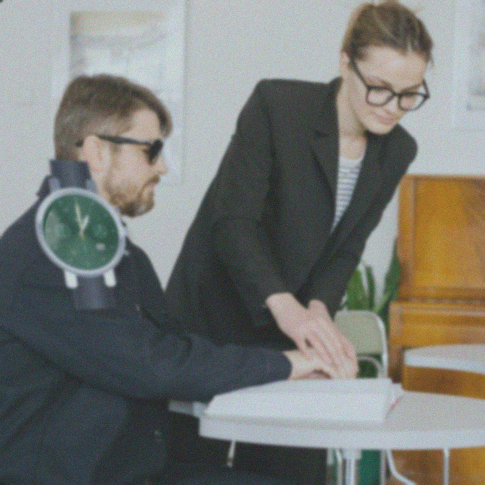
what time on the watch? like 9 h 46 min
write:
1 h 00 min
